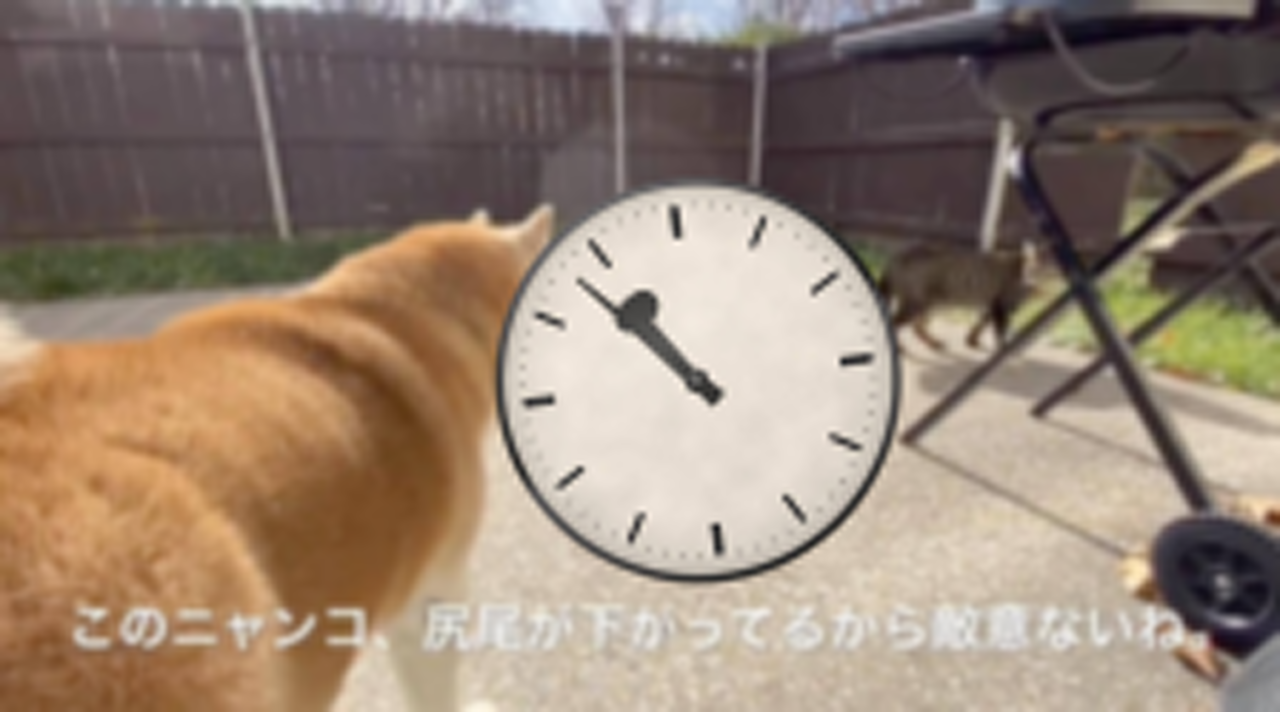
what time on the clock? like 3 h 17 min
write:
10 h 53 min
